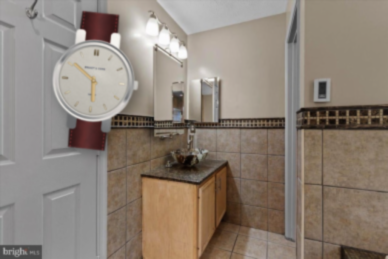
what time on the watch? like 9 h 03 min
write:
5 h 51 min
